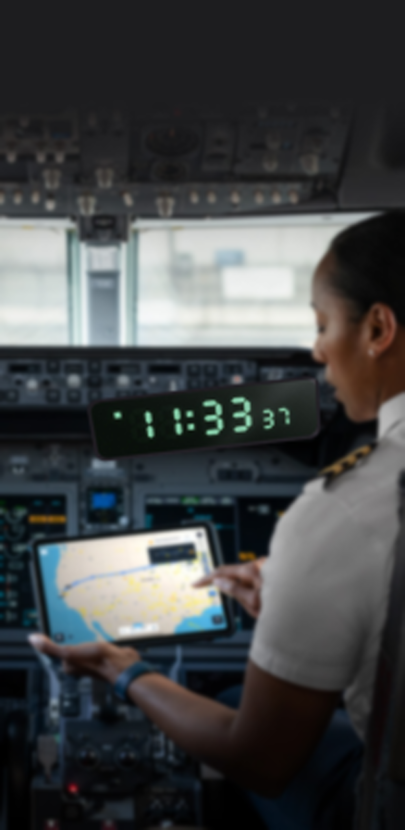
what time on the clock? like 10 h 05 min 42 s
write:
11 h 33 min 37 s
